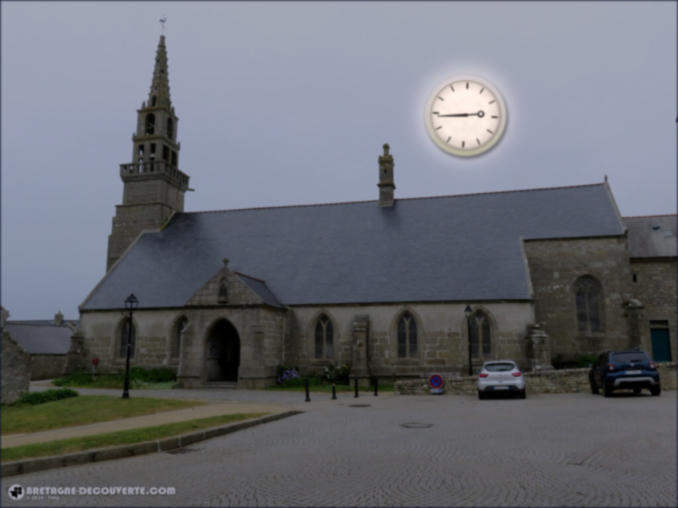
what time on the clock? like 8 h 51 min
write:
2 h 44 min
